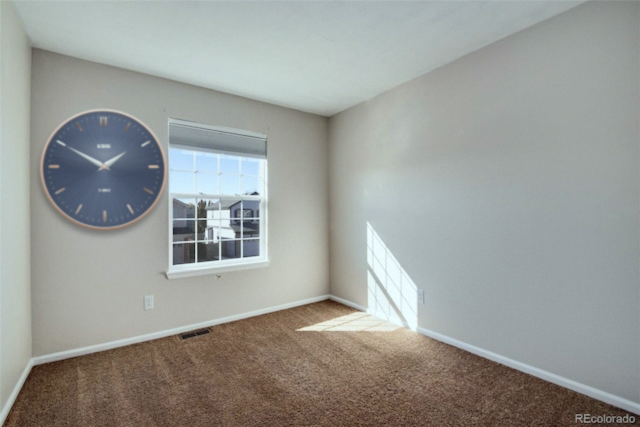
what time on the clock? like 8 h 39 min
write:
1 h 50 min
